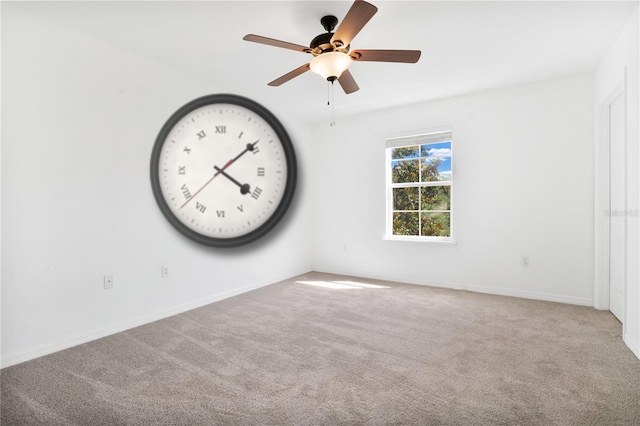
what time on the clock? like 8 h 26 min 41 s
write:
4 h 08 min 38 s
